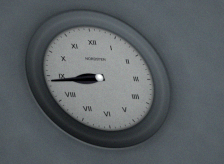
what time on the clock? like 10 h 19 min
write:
8 h 44 min
